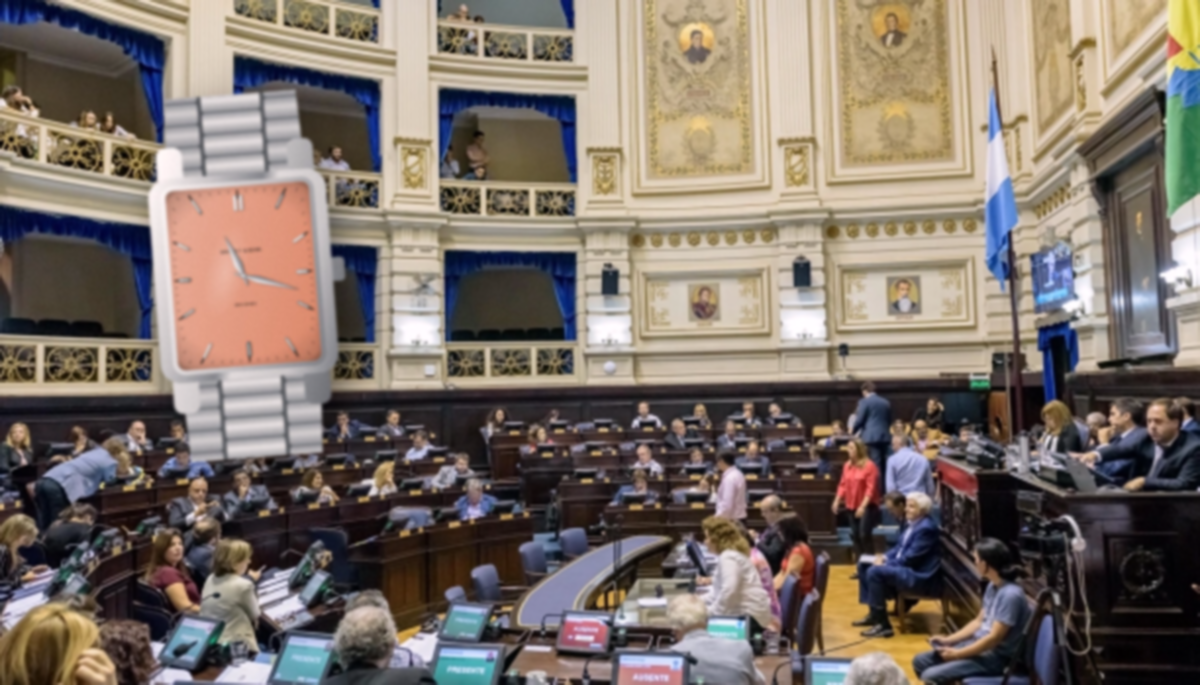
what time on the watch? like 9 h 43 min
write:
11 h 18 min
